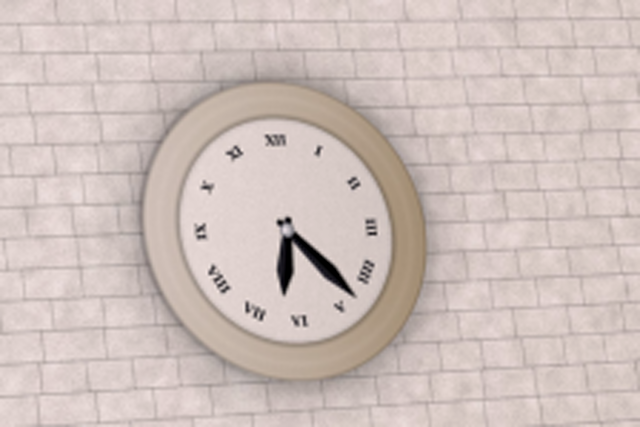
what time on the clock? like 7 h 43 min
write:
6 h 23 min
